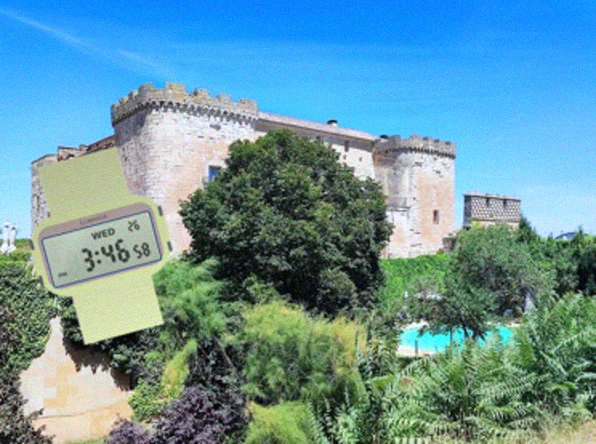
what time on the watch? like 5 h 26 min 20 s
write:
3 h 46 min 58 s
